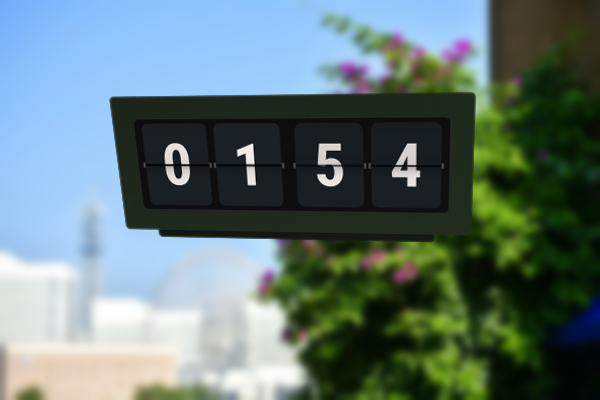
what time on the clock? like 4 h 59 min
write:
1 h 54 min
